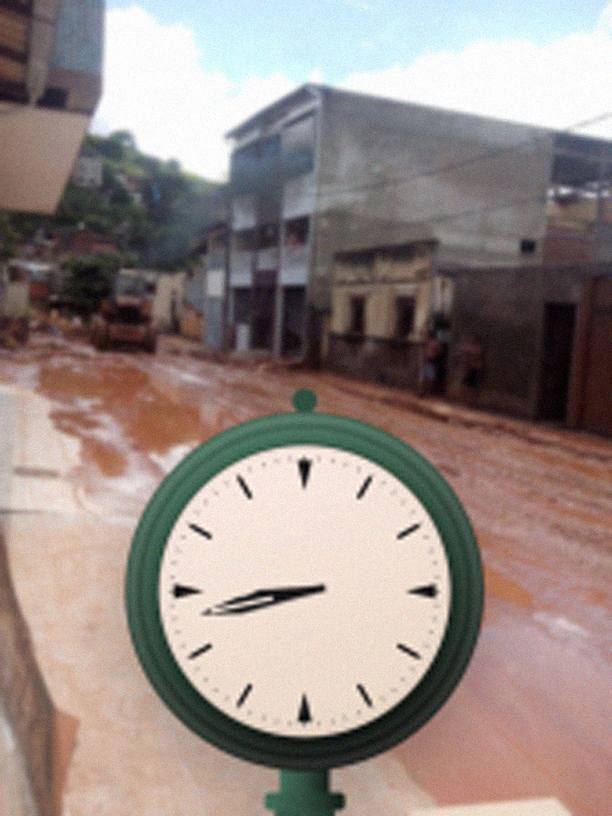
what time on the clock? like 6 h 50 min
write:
8 h 43 min
